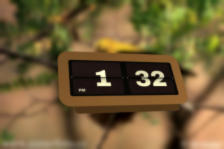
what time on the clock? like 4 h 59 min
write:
1 h 32 min
